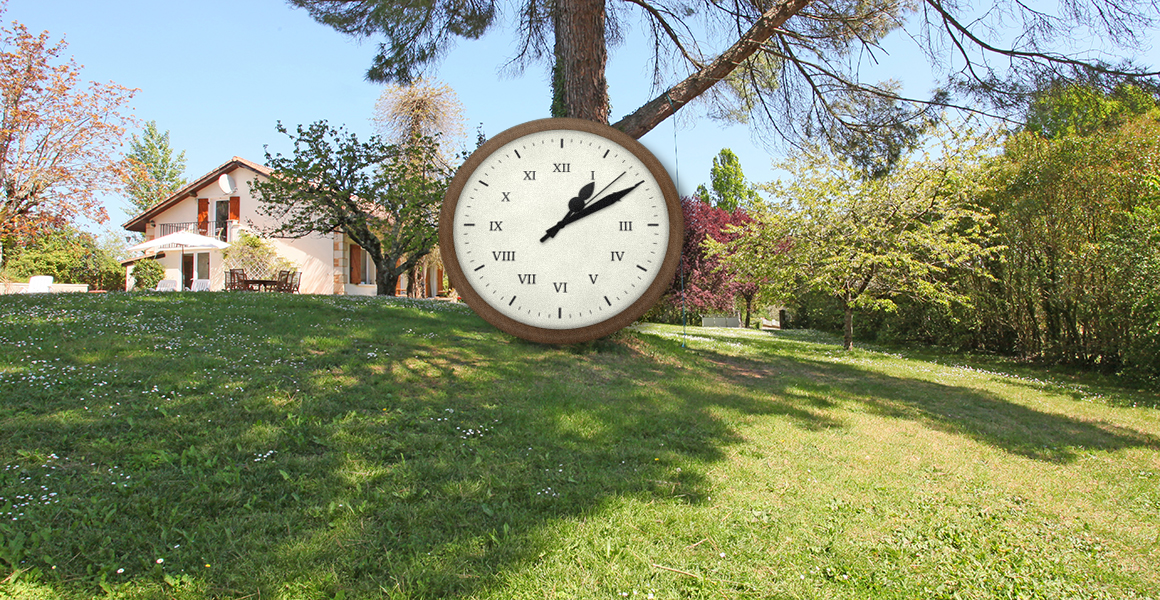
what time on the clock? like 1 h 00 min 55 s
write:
1 h 10 min 08 s
